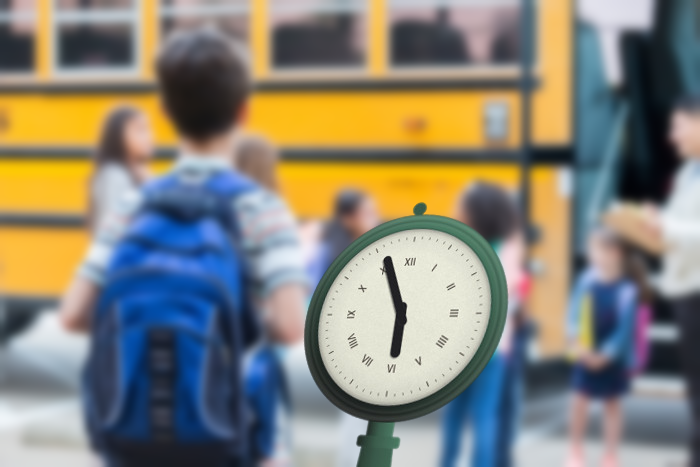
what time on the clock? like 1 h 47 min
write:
5 h 56 min
